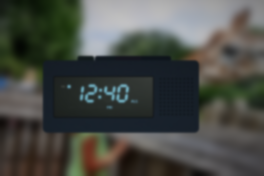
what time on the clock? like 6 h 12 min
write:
12 h 40 min
